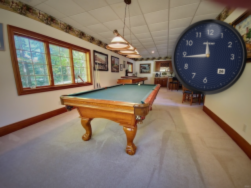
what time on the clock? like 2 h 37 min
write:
11 h 44 min
